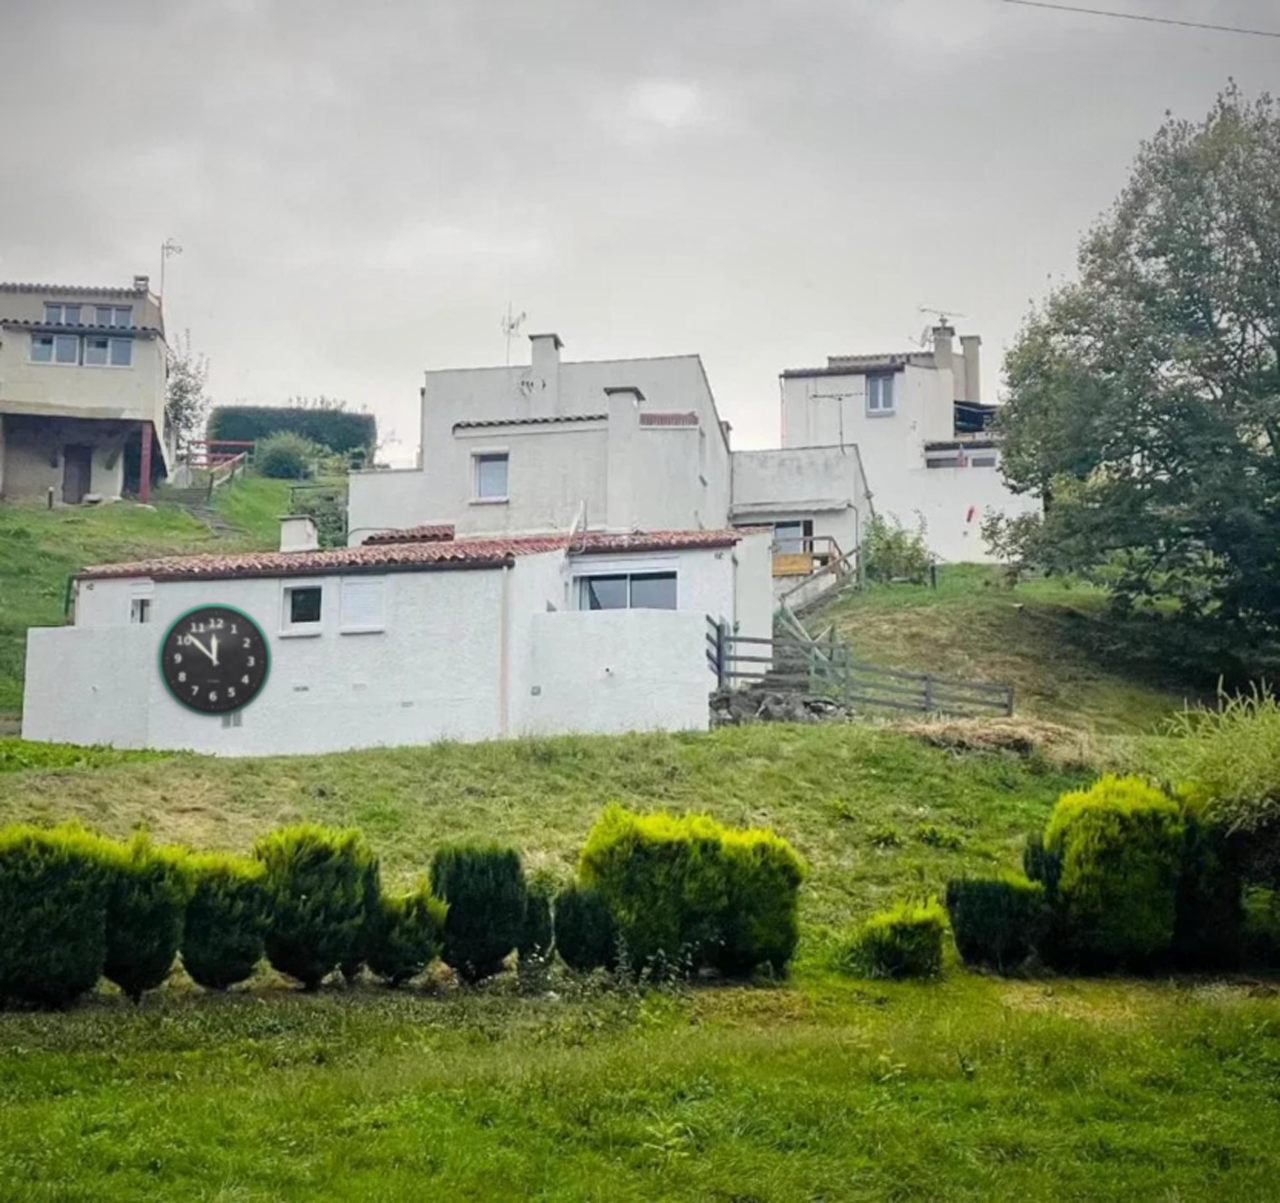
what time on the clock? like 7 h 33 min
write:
11 h 52 min
